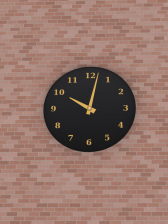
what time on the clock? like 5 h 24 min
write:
10 h 02 min
